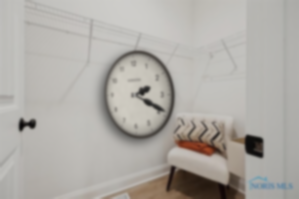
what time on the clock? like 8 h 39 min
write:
2 h 19 min
